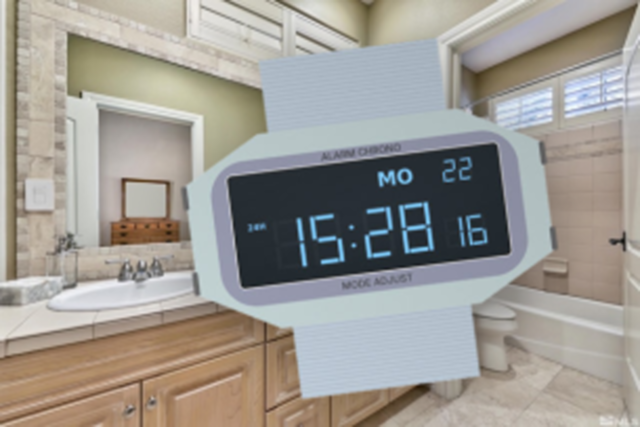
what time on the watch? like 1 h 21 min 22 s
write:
15 h 28 min 16 s
